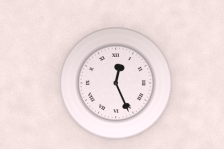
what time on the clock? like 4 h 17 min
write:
12 h 26 min
